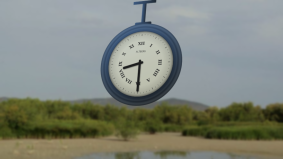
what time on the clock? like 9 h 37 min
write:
8 h 30 min
